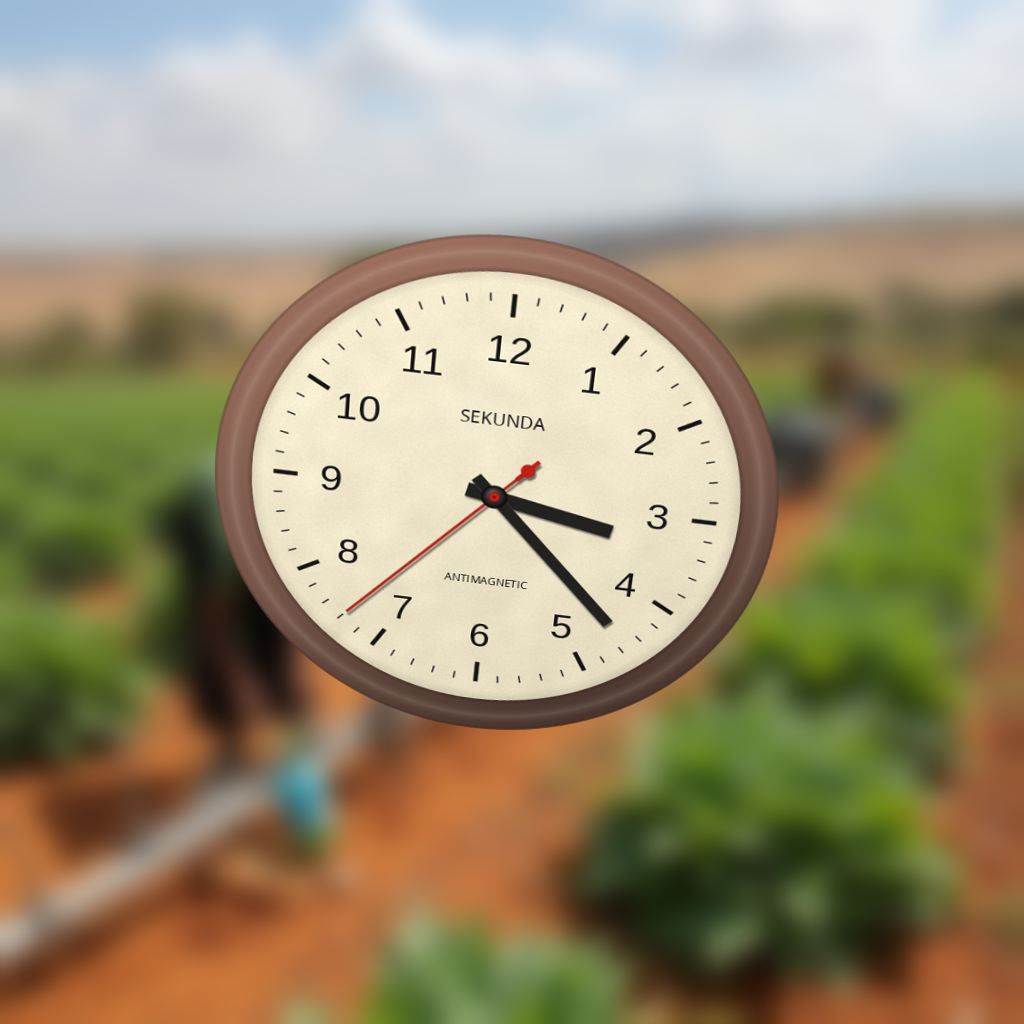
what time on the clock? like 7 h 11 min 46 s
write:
3 h 22 min 37 s
